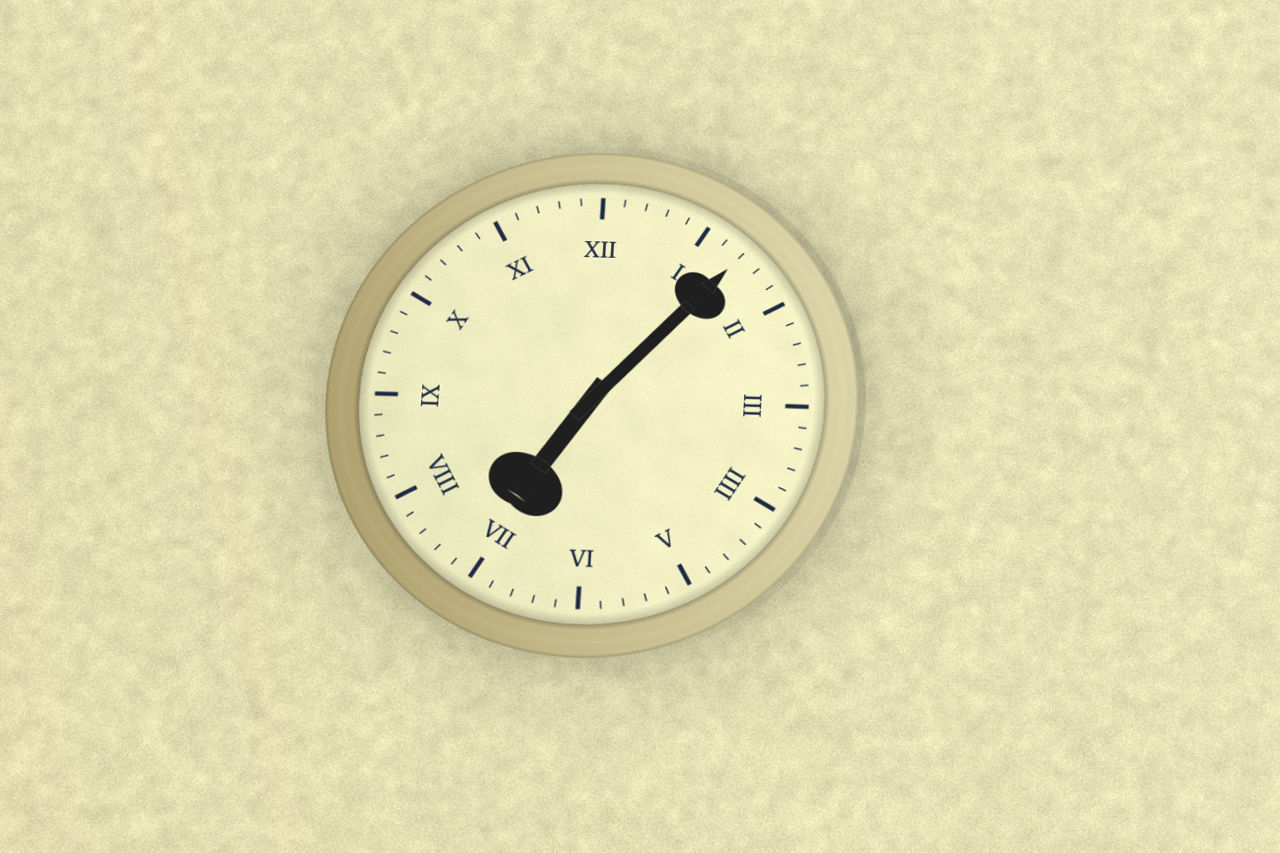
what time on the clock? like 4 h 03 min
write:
7 h 07 min
